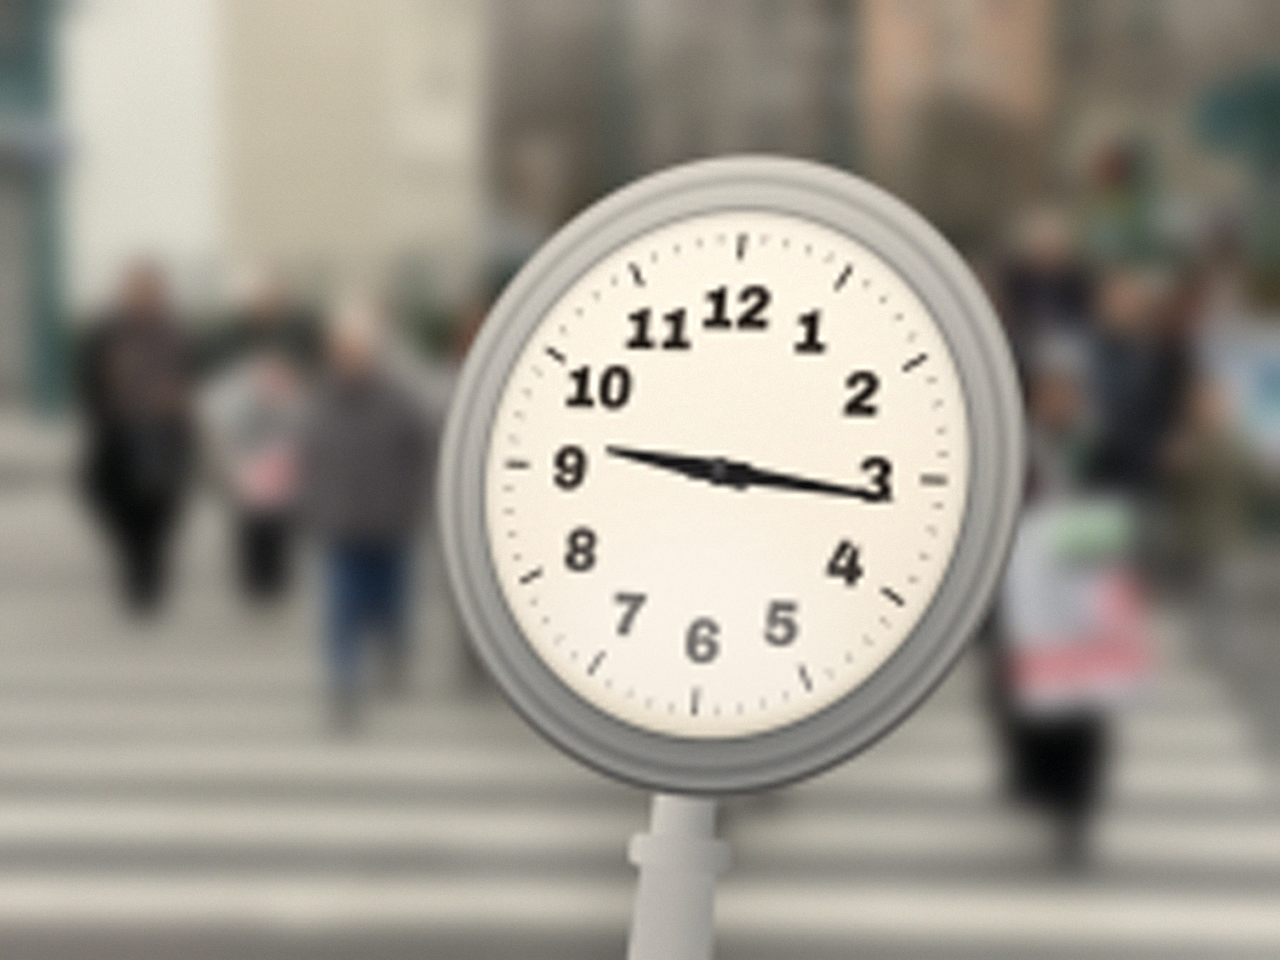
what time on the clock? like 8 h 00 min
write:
9 h 16 min
